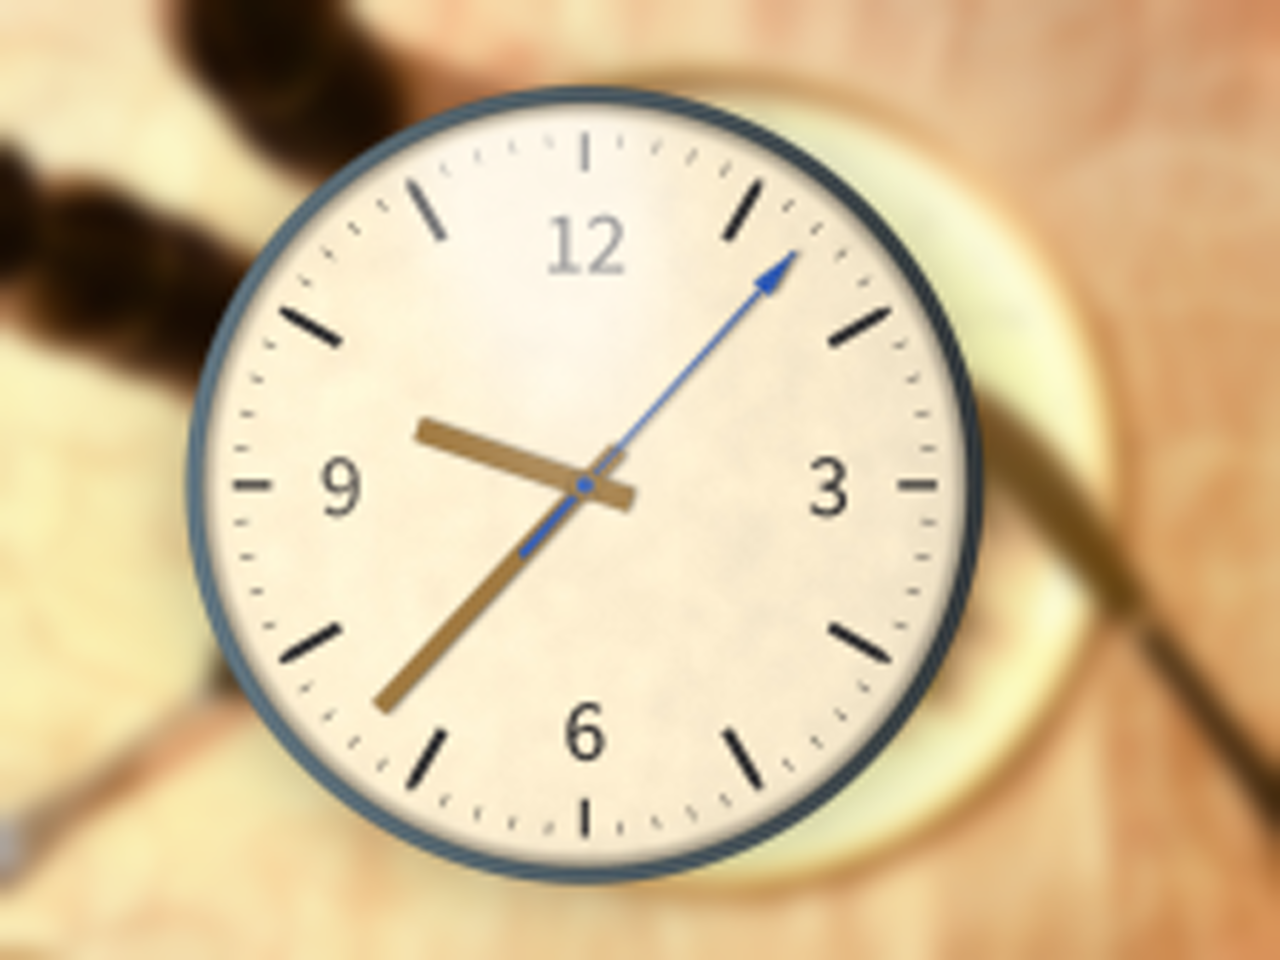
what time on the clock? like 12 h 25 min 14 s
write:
9 h 37 min 07 s
